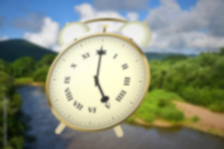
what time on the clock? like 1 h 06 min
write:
5 h 00 min
